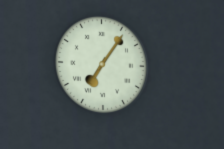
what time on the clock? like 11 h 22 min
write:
7 h 06 min
